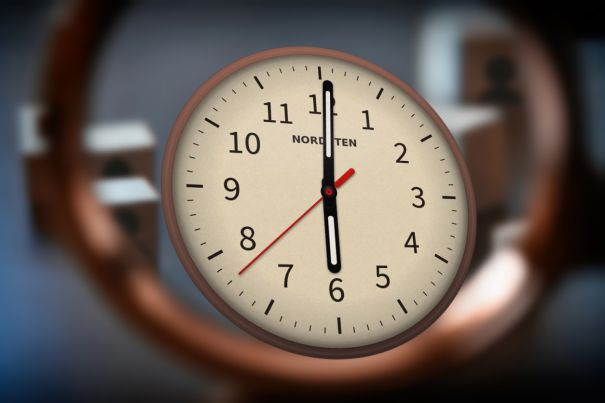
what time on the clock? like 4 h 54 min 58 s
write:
6 h 00 min 38 s
